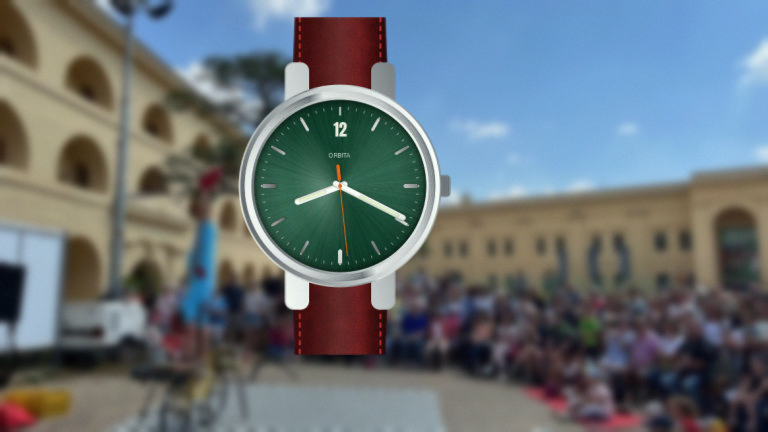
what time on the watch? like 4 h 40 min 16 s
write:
8 h 19 min 29 s
